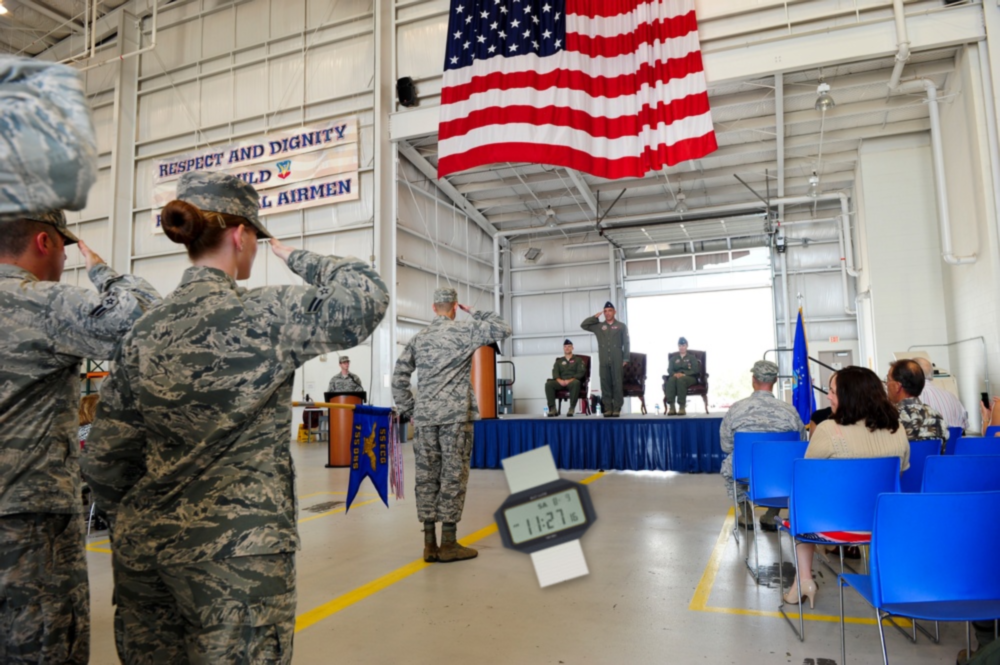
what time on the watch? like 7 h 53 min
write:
11 h 27 min
